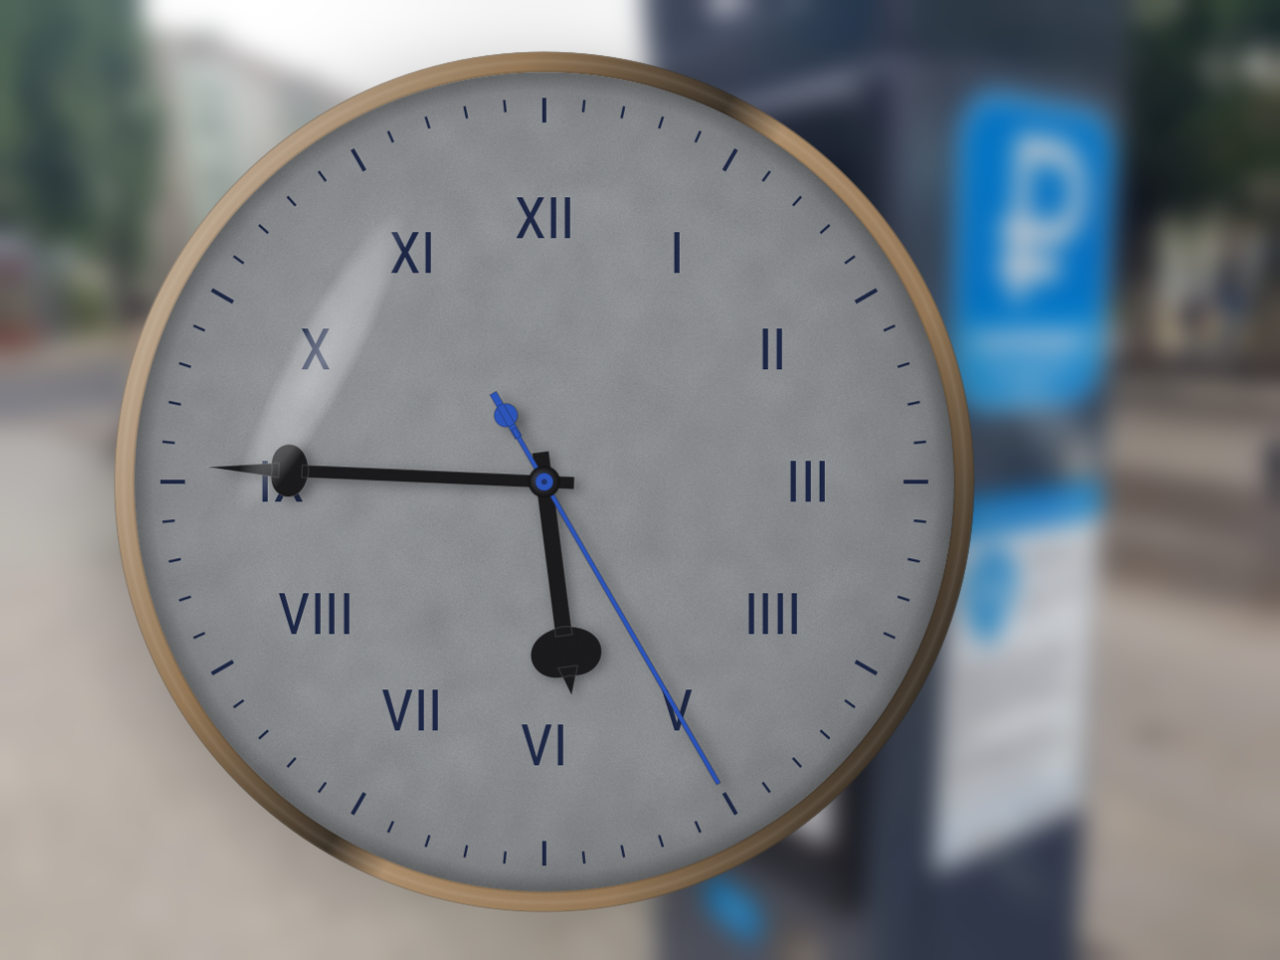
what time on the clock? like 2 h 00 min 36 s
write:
5 h 45 min 25 s
